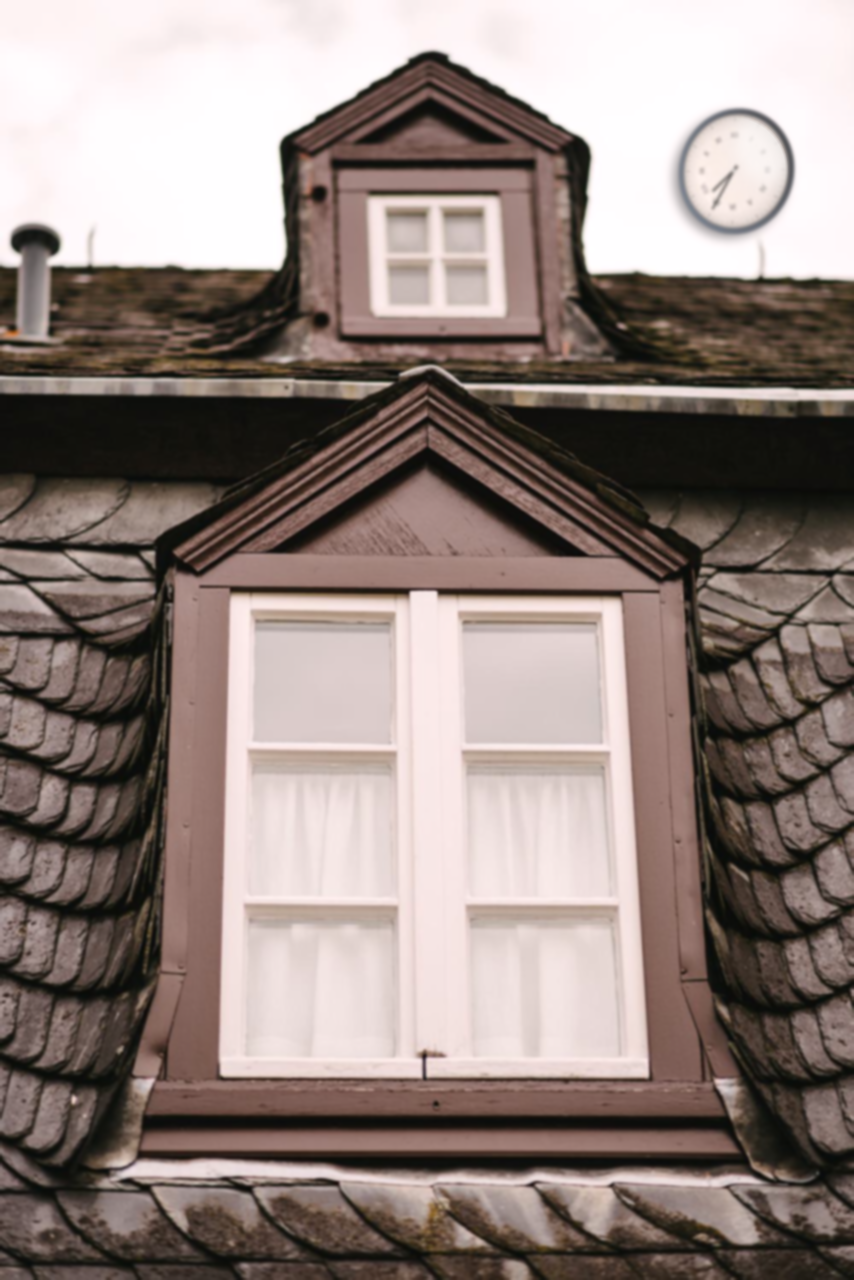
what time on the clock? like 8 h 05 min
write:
7 h 35 min
